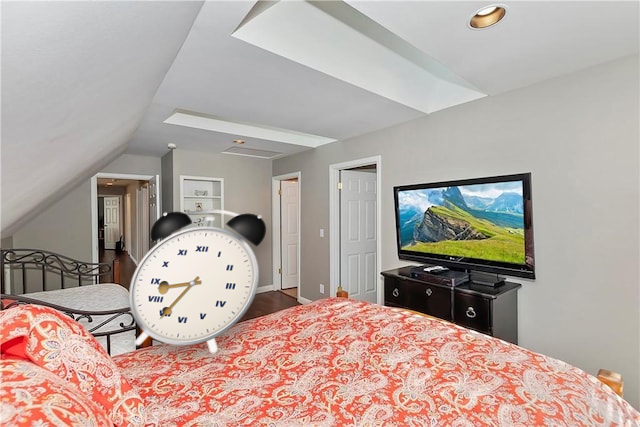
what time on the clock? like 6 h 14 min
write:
8 h 35 min
